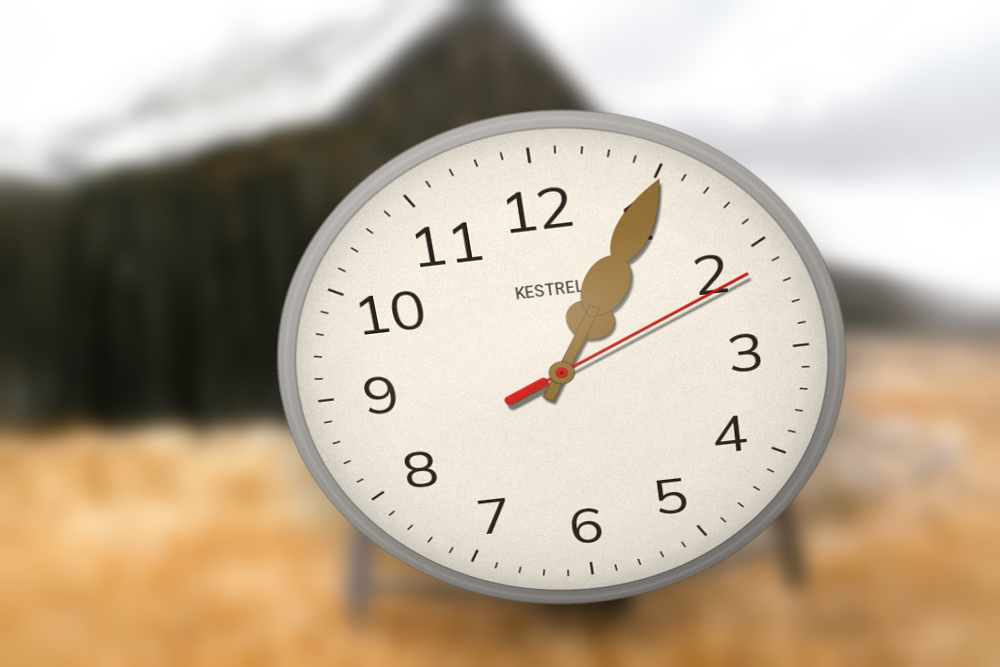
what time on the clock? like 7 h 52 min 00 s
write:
1 h 05 min 11 s
